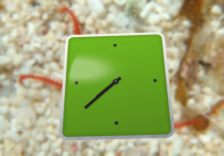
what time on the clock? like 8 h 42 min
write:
7 h 38 min
